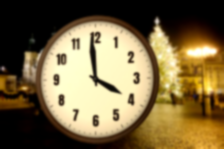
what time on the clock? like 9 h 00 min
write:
3 h 59 min
